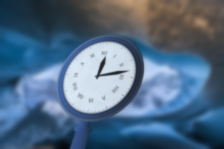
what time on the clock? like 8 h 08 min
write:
12 h 13 min
